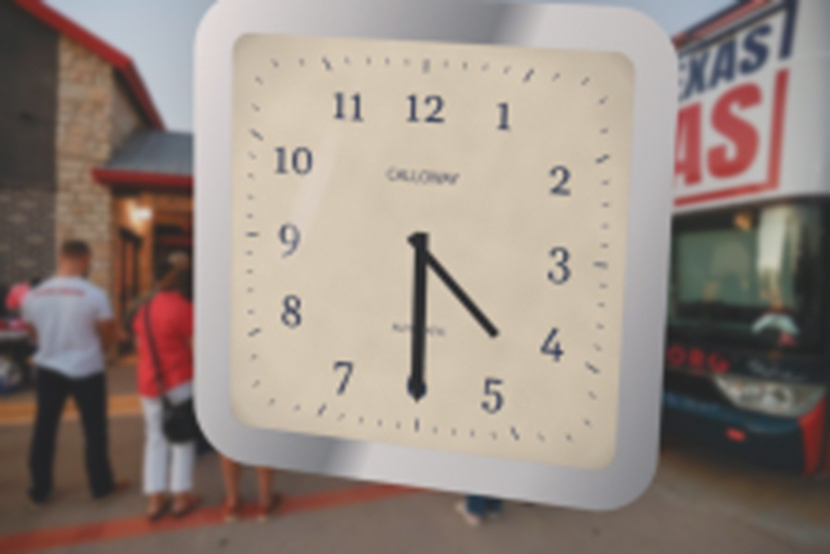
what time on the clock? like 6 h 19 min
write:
4 h 30 min
